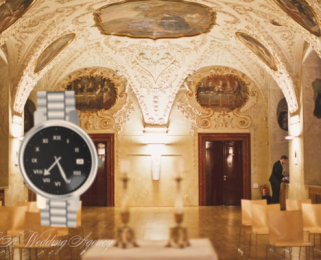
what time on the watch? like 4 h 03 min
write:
7 h 26 min
